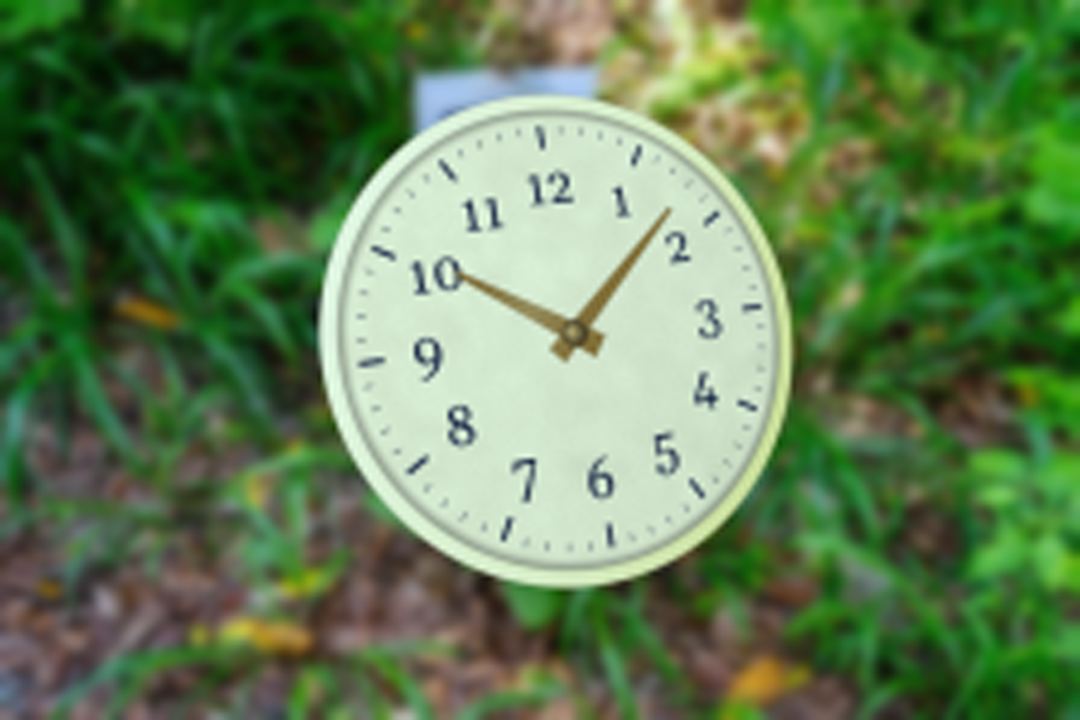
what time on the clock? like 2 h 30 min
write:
10 h 08 min
